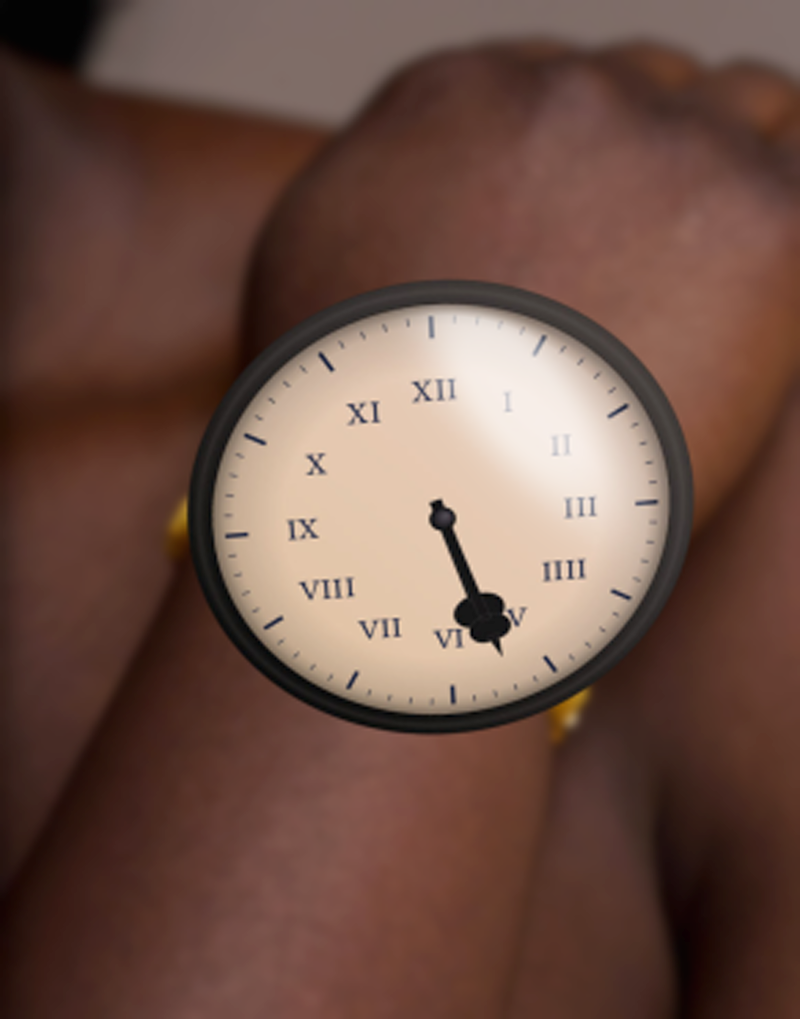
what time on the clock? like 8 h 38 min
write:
5 h 27 min
